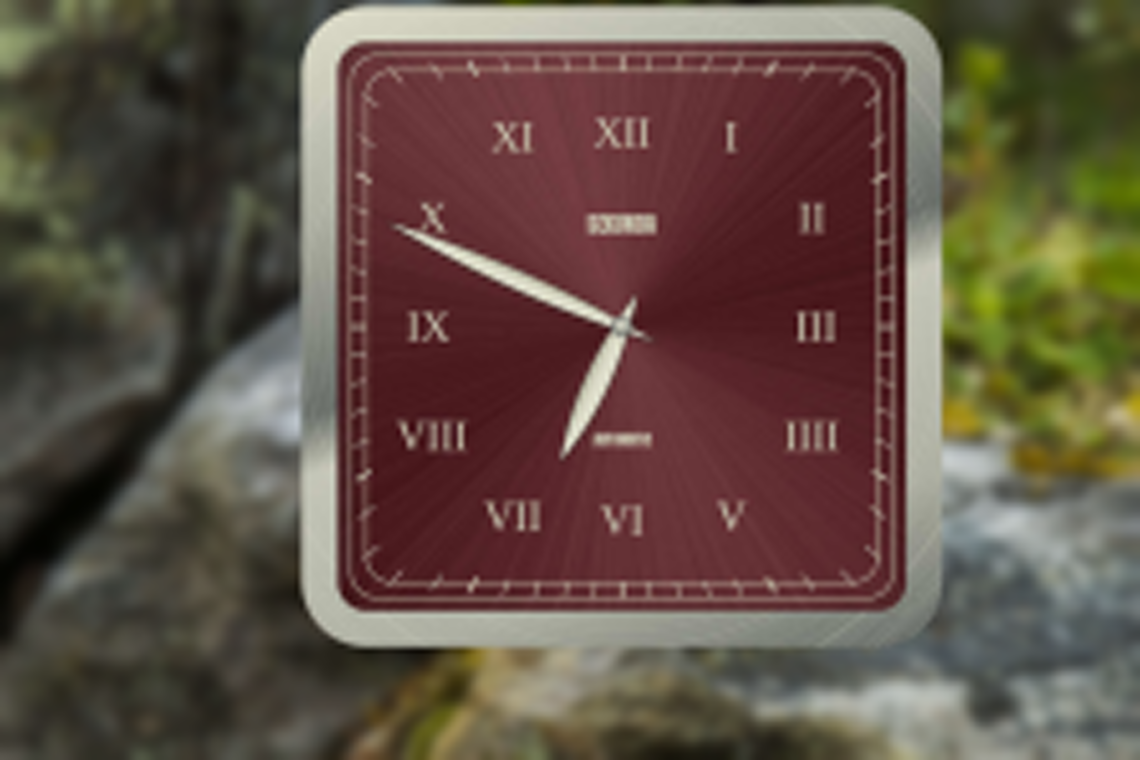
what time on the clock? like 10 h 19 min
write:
6 h 49 min
